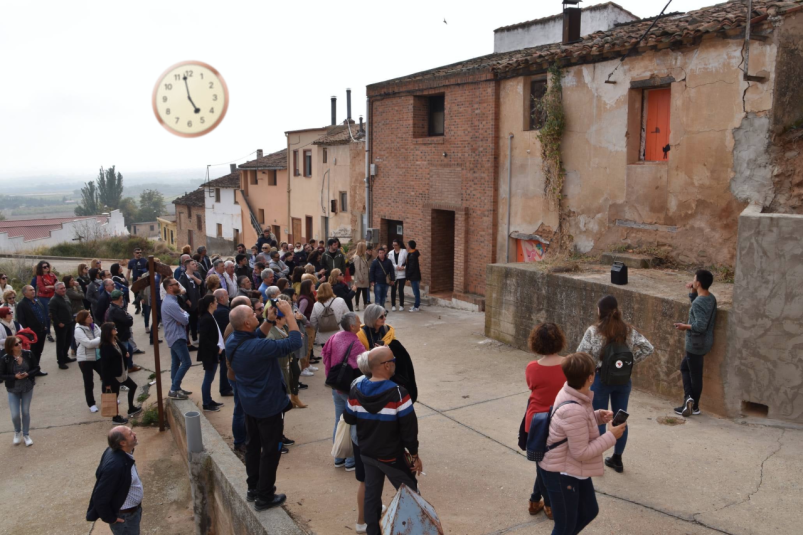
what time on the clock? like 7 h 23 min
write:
4 h 58 min
